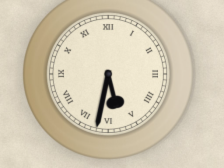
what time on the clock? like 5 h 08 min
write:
5 h 32 min
